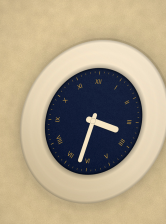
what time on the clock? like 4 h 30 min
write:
3 h 32 min
